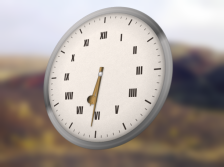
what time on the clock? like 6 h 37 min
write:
6 h 31 min
